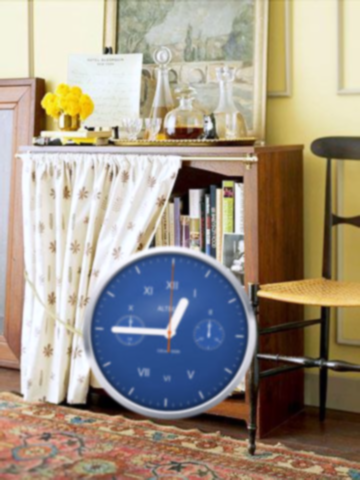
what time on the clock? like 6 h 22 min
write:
12 h 45 min
